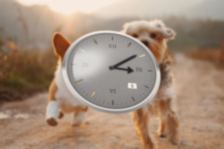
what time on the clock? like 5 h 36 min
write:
3 h 09 min
